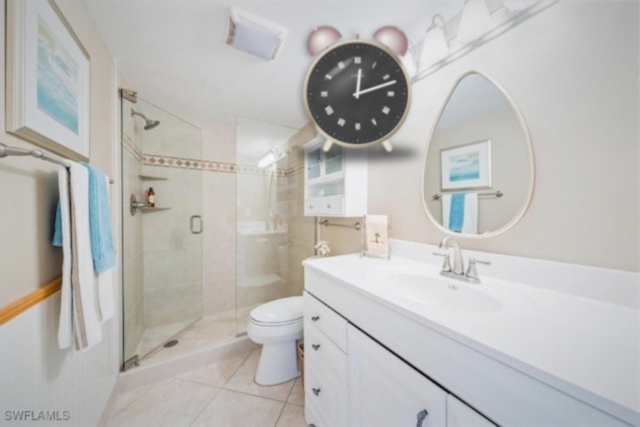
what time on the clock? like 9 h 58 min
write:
12 h 12 min
